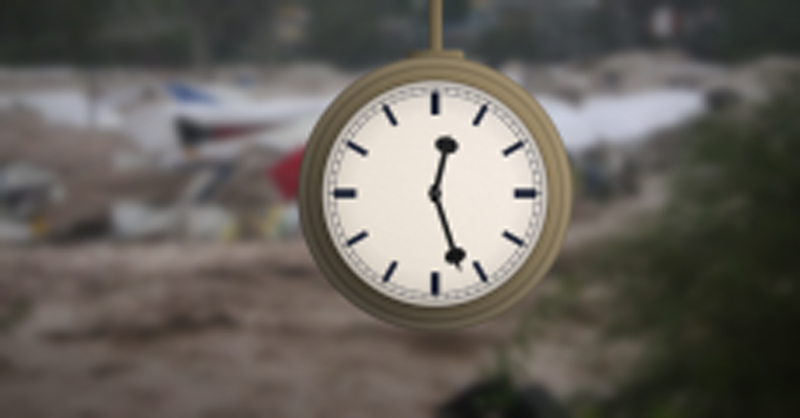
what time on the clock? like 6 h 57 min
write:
12 h 27 min
